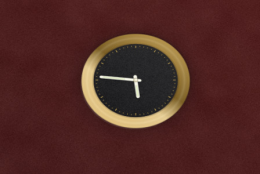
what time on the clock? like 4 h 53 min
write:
5 h 46 min
